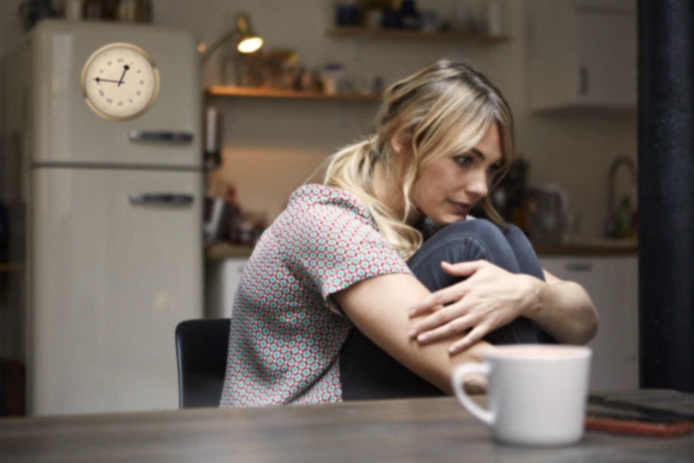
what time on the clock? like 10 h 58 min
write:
12 h 46 min
